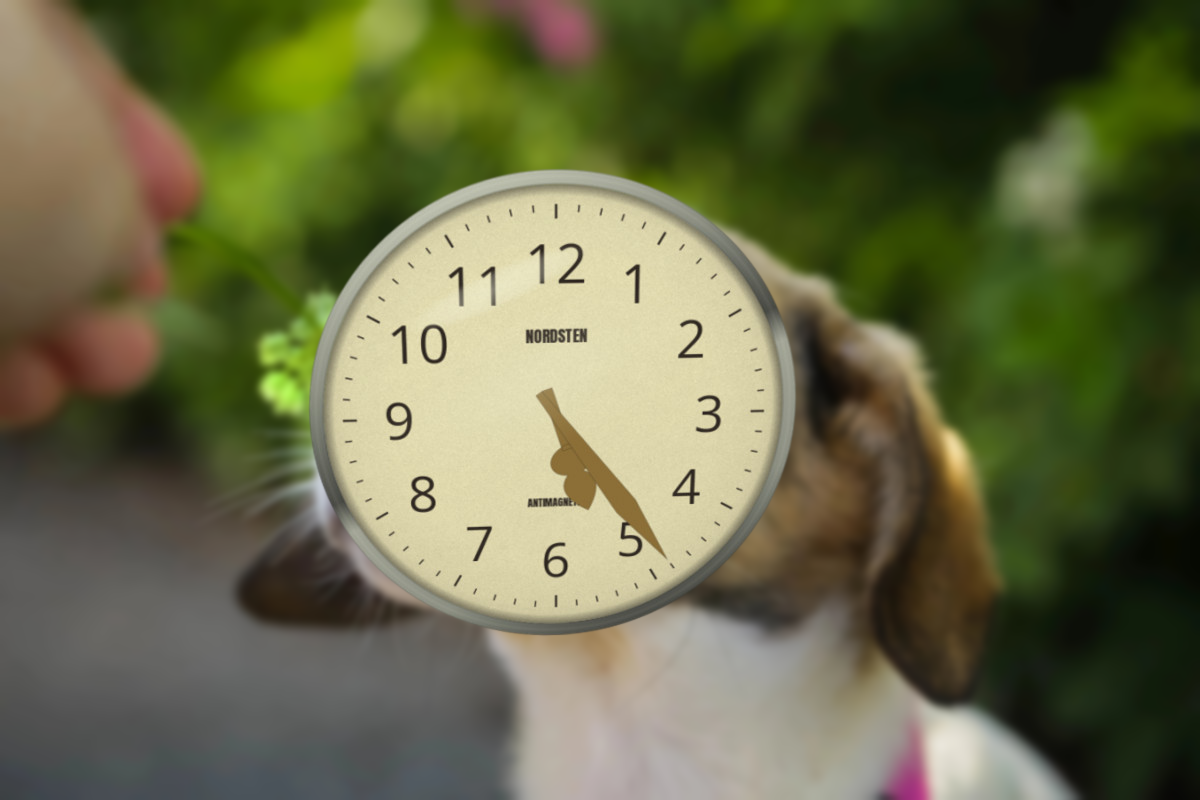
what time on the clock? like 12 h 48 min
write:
5 h 24 min
